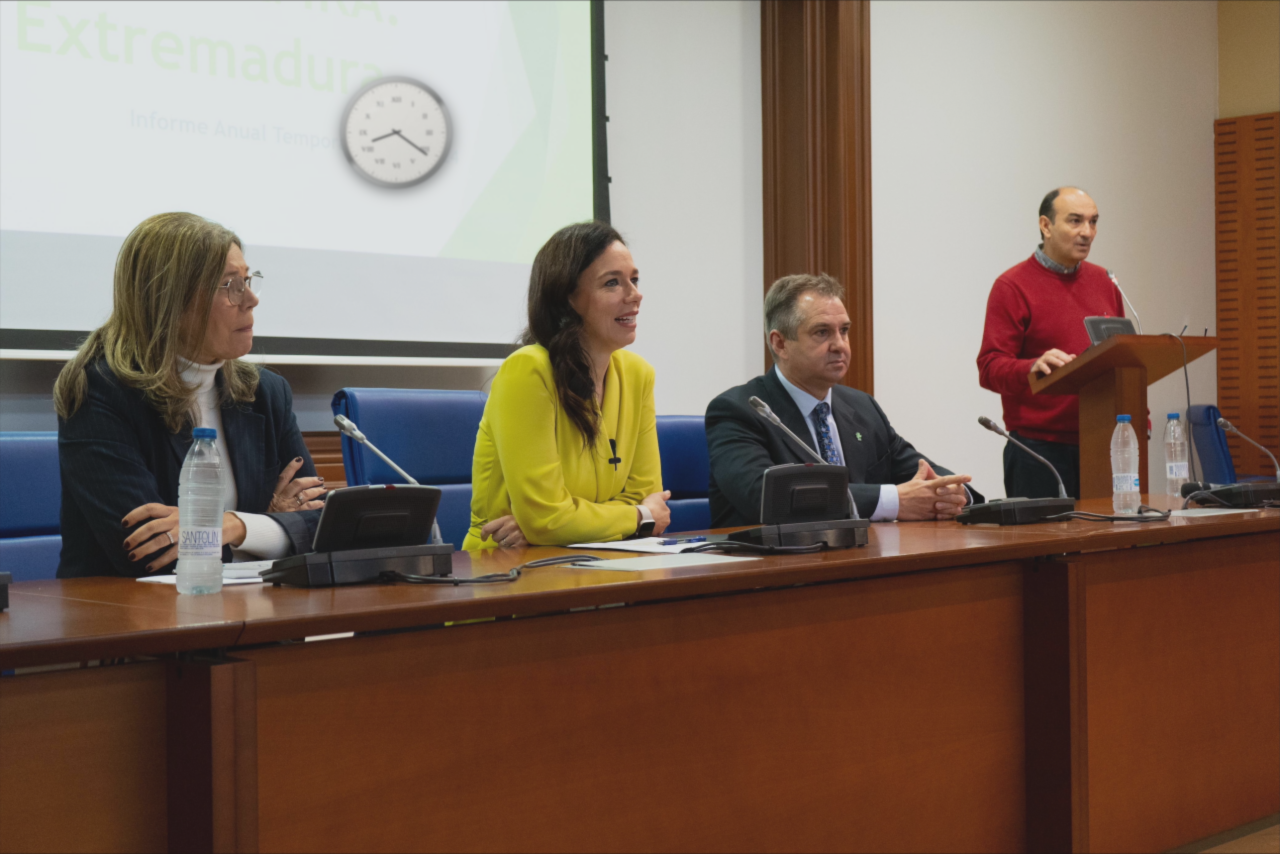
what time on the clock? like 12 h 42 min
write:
8 h 21 min
